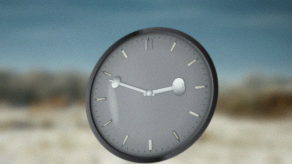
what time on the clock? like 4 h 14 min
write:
2 h 49 min
